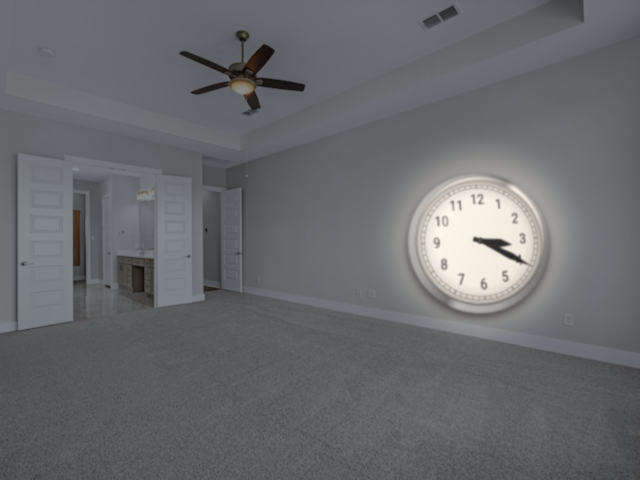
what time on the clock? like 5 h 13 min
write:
3 h 20 min
